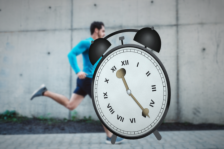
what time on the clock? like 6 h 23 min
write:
11 h 24 min
